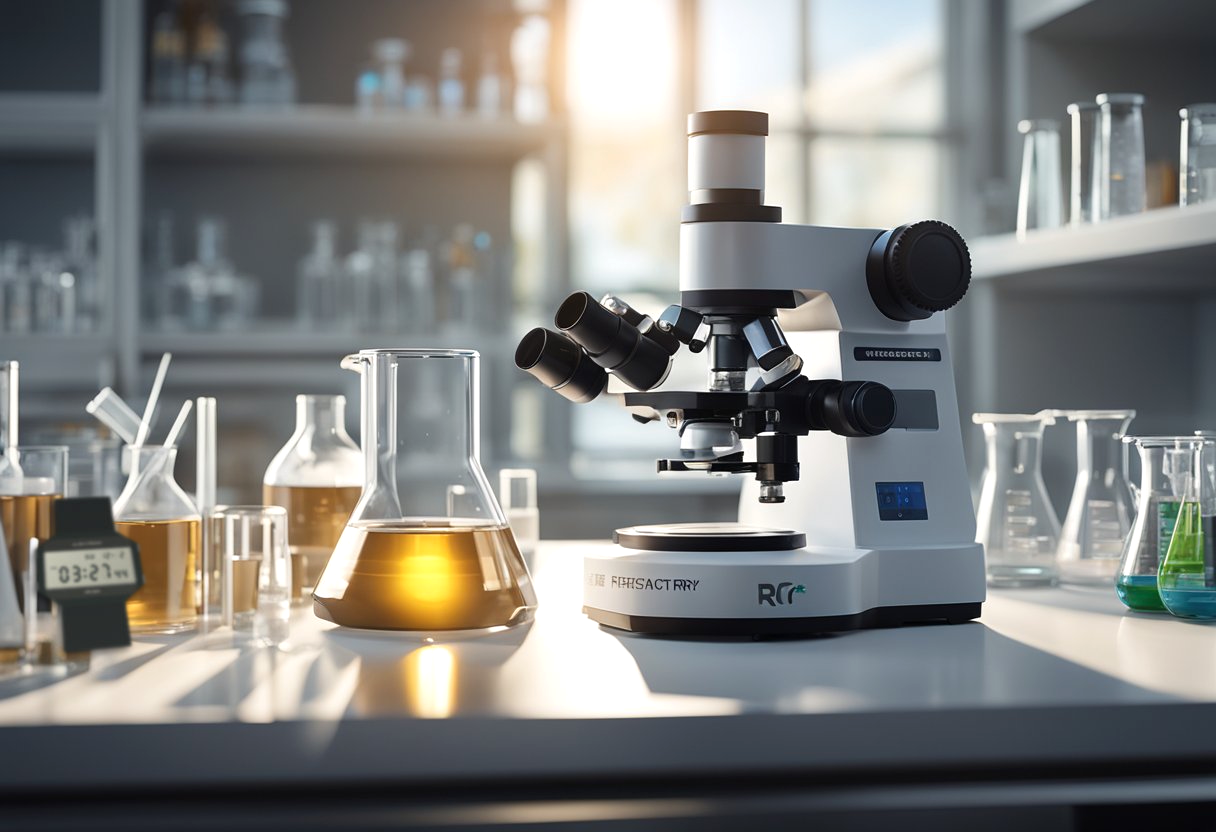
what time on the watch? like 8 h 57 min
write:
3 h 27 min
